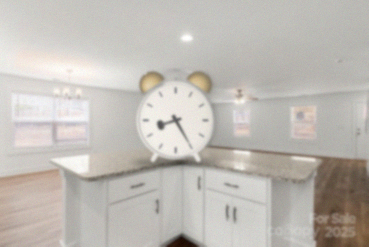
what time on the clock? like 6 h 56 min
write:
8 h 25 min
